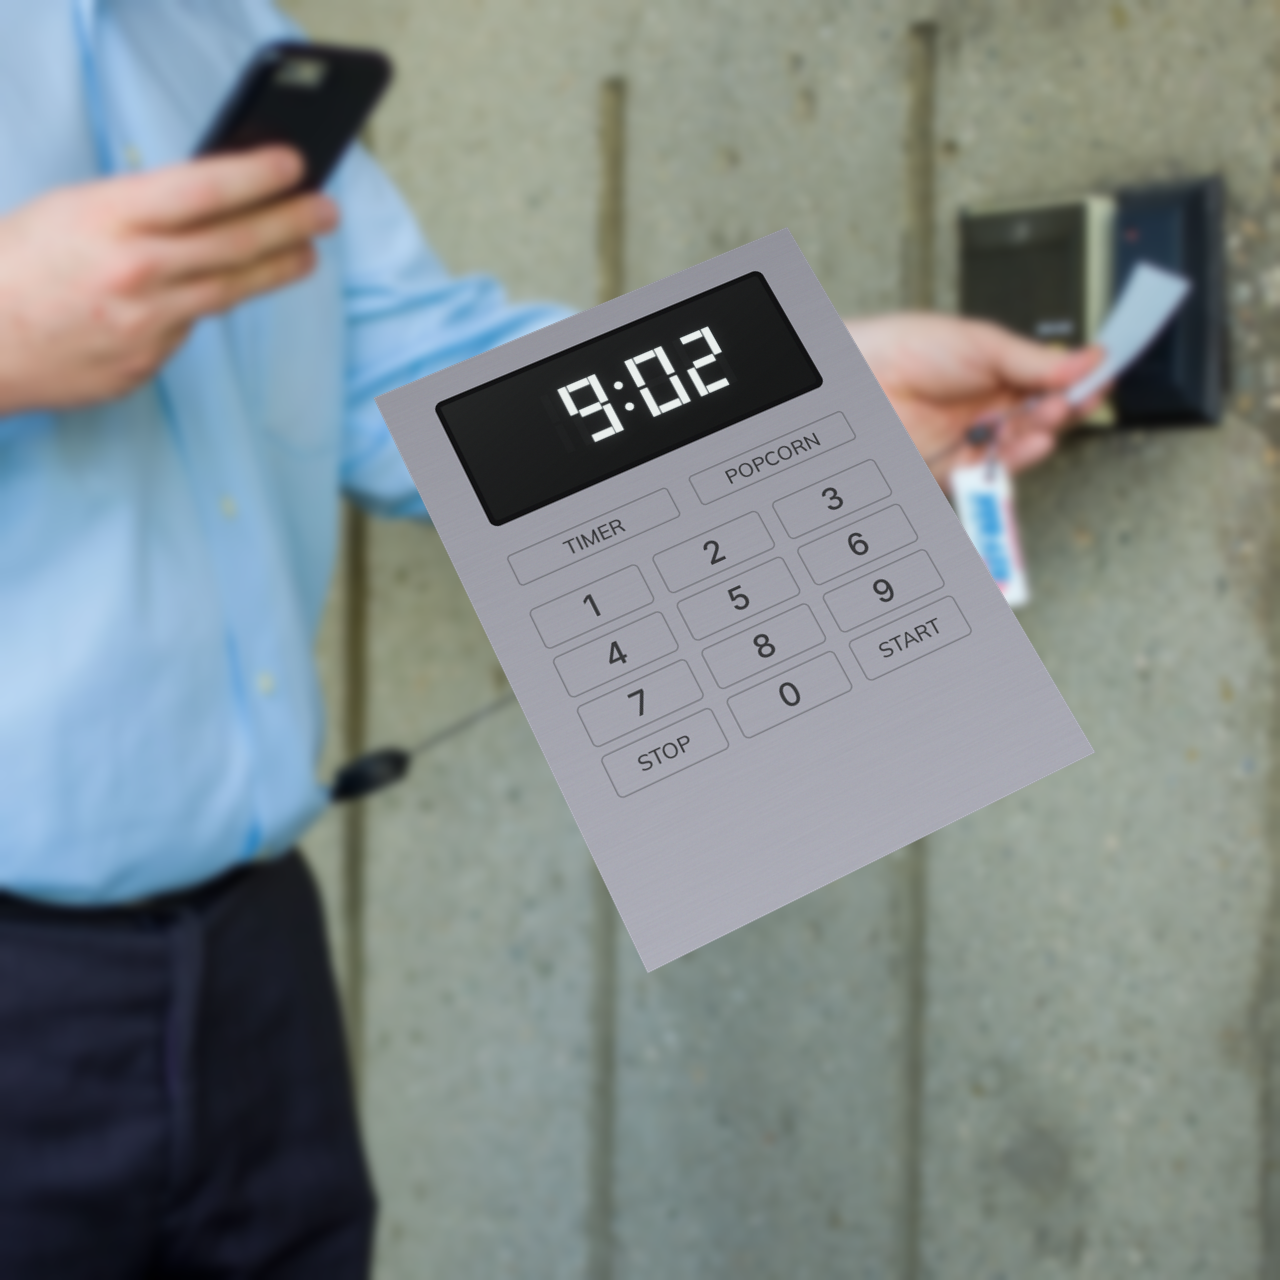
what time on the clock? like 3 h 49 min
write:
9 h 02 min
